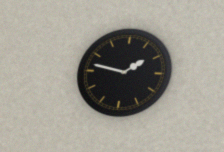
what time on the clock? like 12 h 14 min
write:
1 h 47 min
